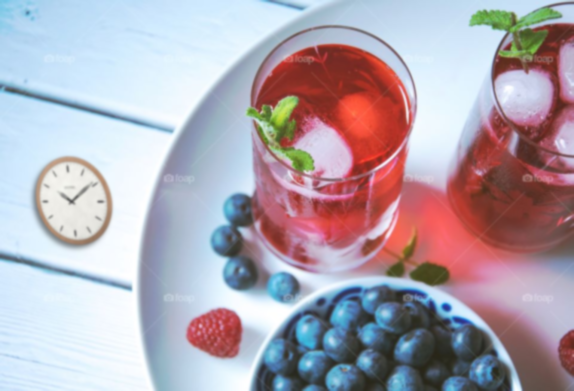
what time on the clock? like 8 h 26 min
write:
10 h 09 min
